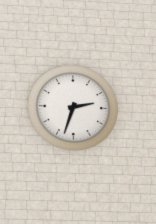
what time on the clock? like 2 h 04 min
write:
2 h 33 min
